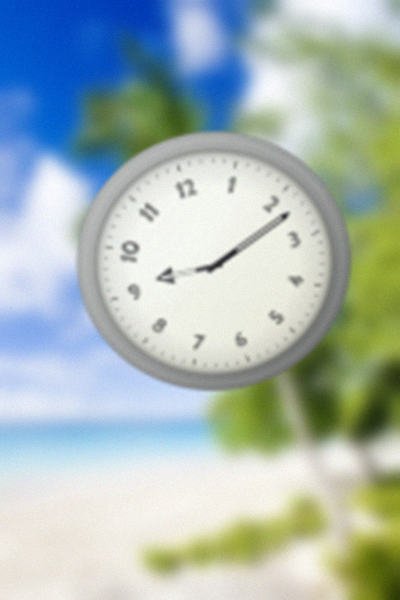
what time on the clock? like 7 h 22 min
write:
9 h 12 min
